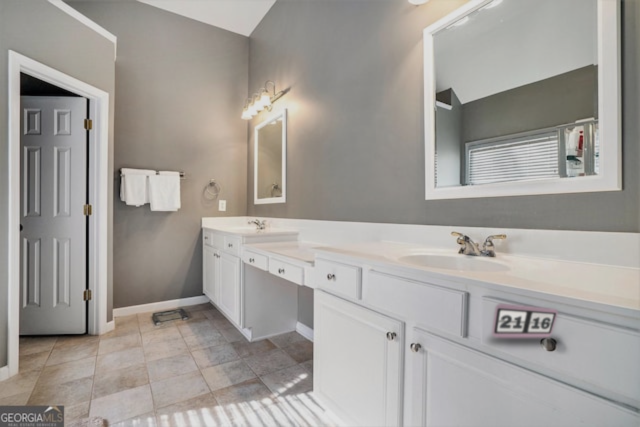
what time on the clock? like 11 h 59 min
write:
21 h 16 min
